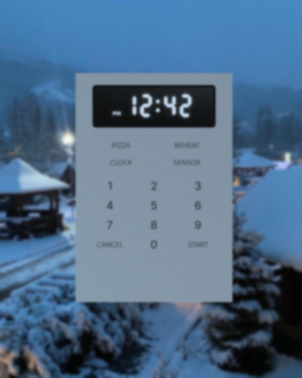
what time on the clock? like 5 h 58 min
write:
12 h 42 min
